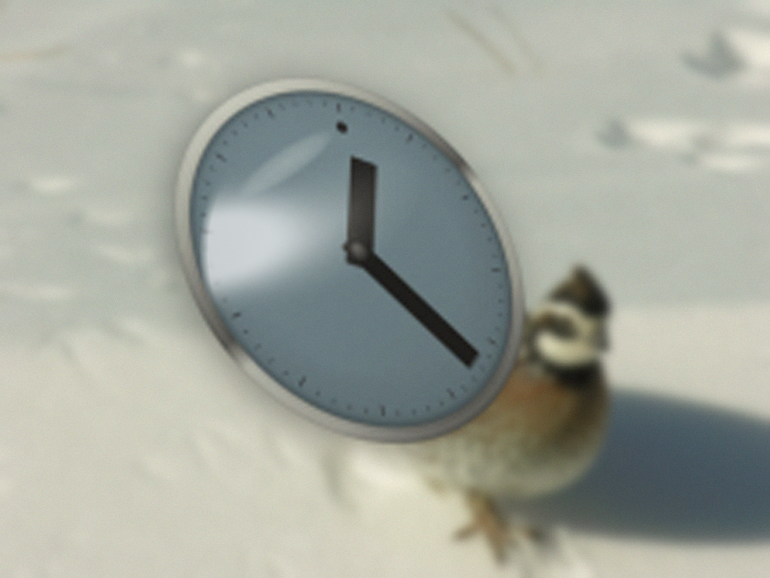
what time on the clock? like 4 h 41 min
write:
12 h 22 min
